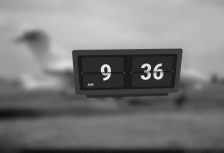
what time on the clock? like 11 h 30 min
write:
9 h 36 min
